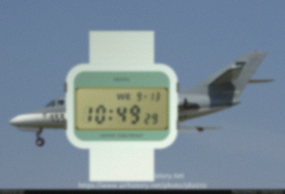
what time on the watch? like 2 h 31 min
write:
10 h 49 min
